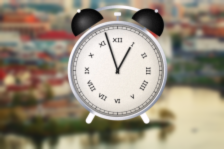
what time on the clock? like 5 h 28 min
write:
12 h 57 min
